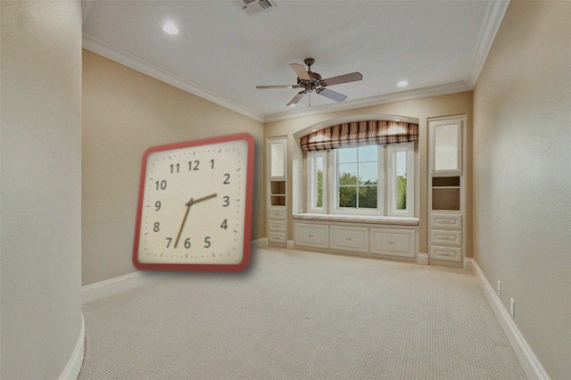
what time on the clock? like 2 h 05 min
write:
2 h 33 min
